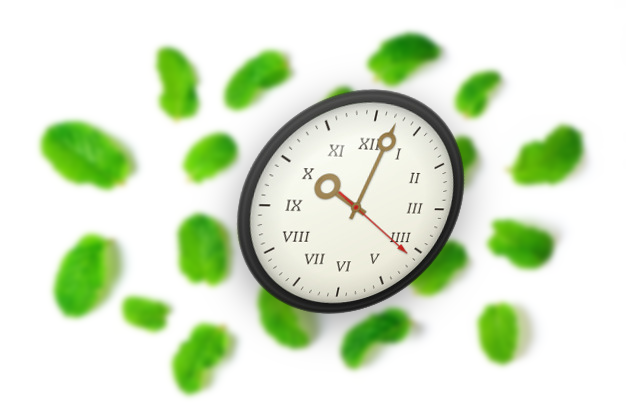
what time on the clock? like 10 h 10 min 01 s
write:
10 h 02 min 21 s
